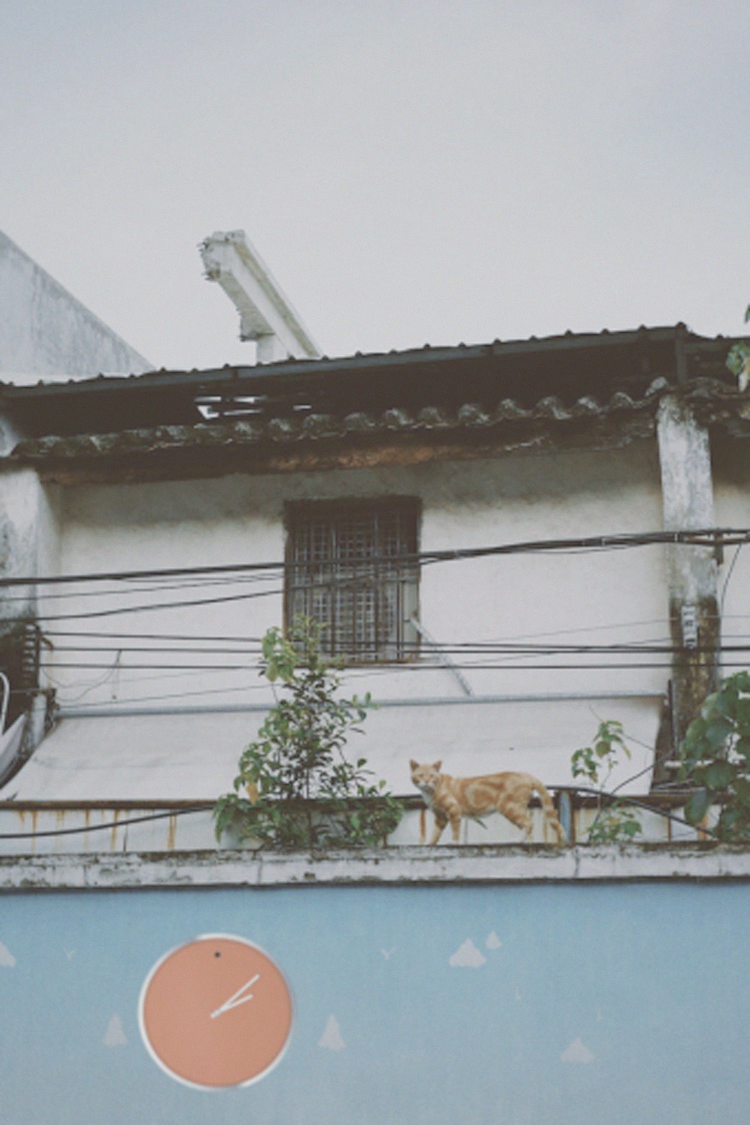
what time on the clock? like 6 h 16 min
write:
2 h 08 min
